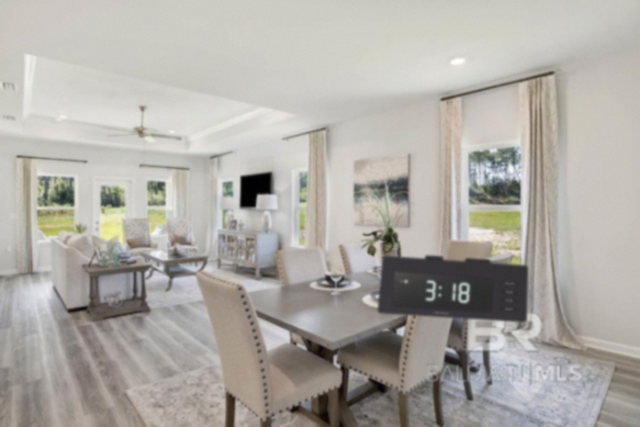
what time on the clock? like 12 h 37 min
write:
3 h 18 min
